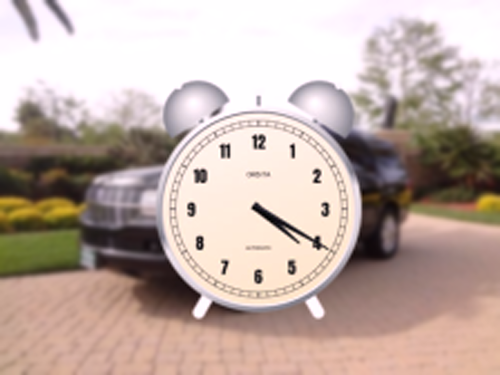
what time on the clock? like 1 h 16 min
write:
4 h 20 min
